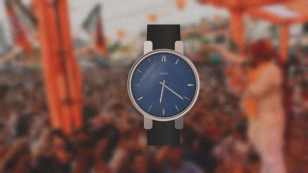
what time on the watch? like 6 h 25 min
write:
6 h 21 min
